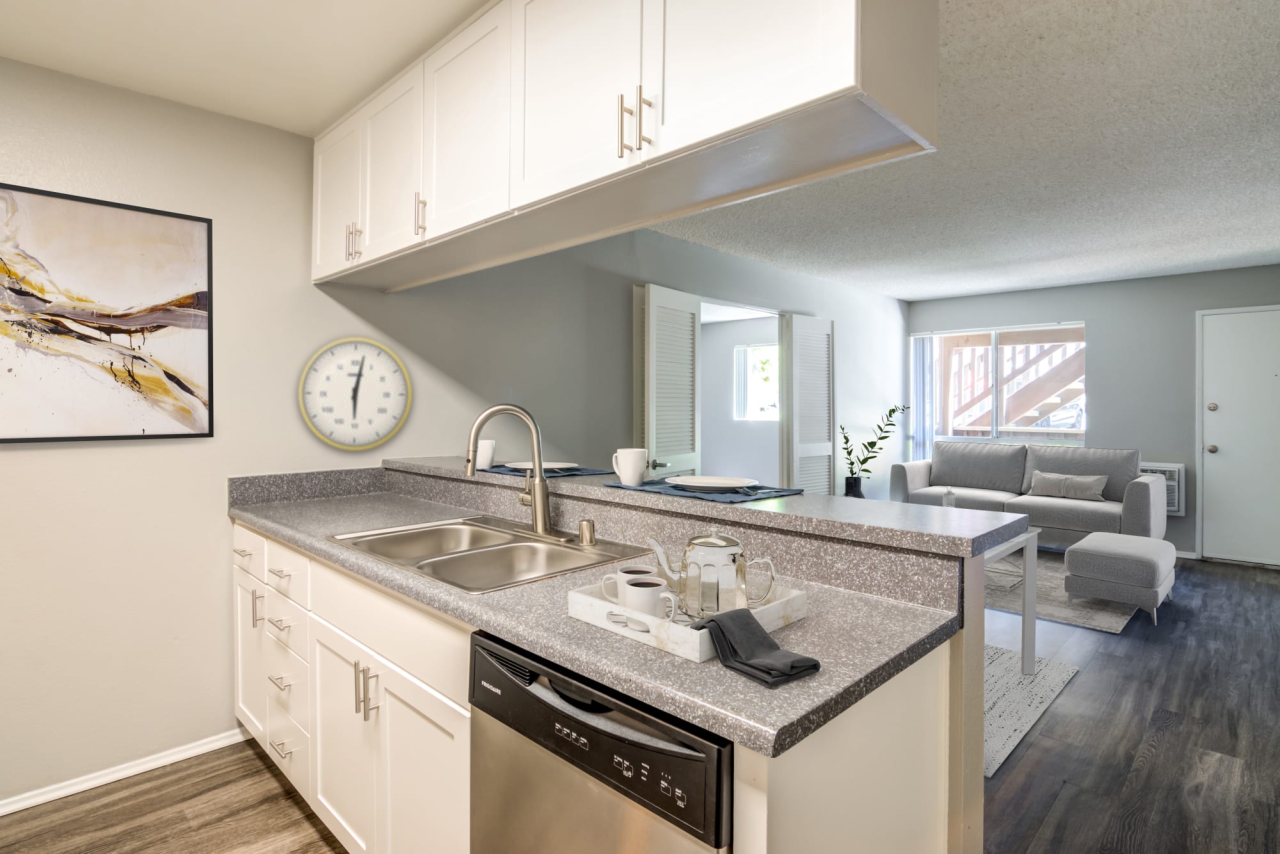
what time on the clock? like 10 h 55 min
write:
6 h 02 min
